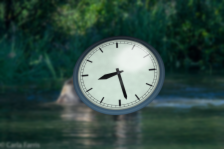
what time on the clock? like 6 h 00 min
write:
8 h 28 min
